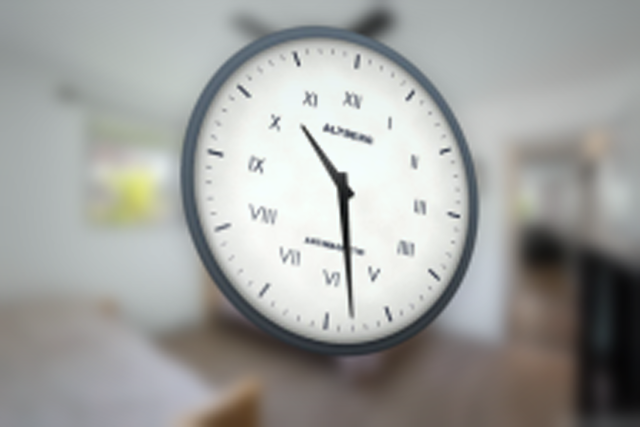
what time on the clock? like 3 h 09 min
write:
10 h 28 min
